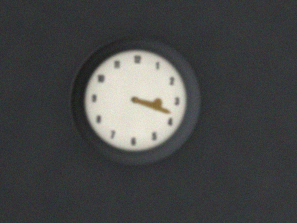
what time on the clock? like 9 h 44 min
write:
3 h 18 min
